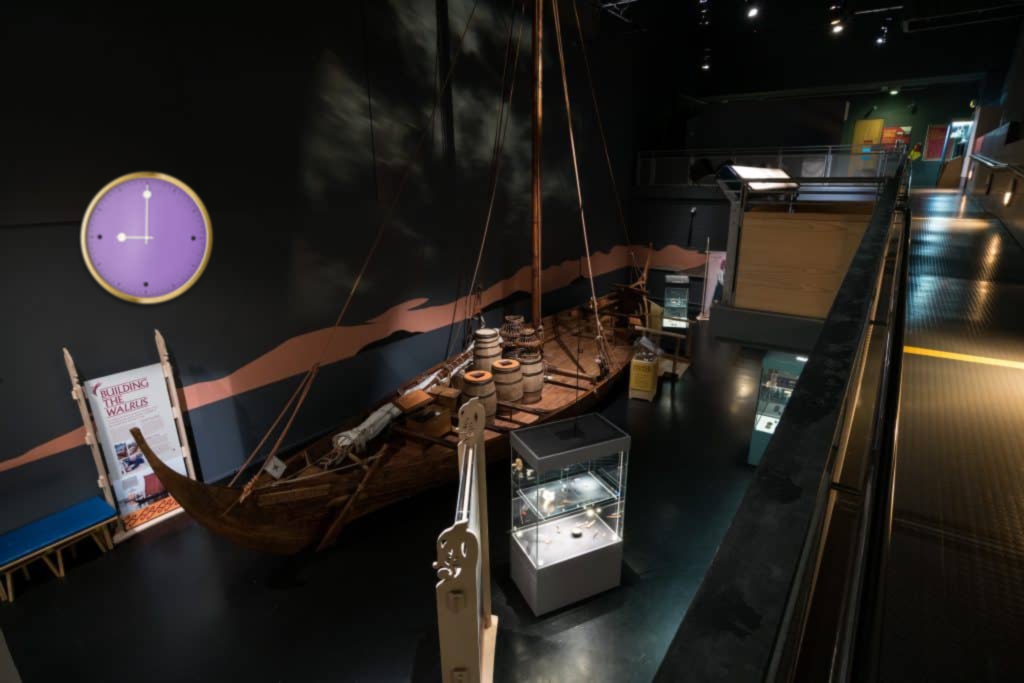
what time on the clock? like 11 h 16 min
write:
9 h 00 min
